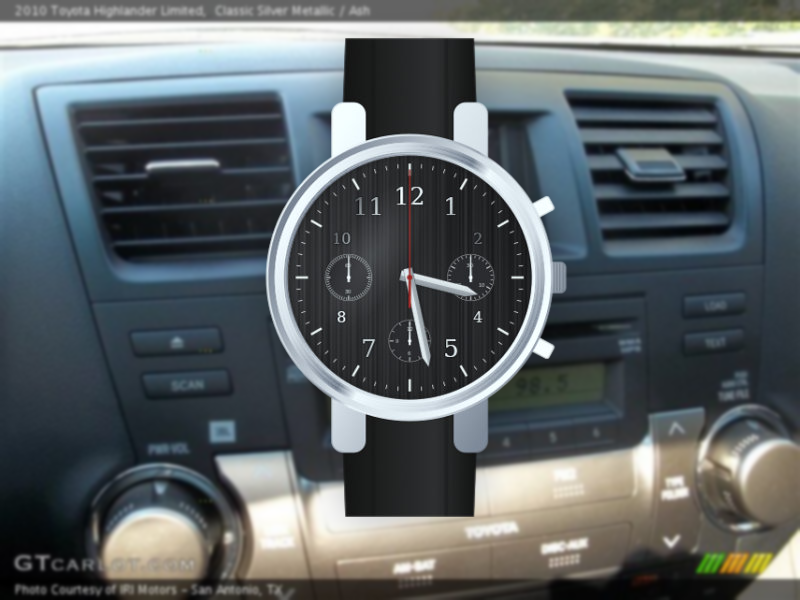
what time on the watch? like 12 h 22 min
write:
3 h 28 min
